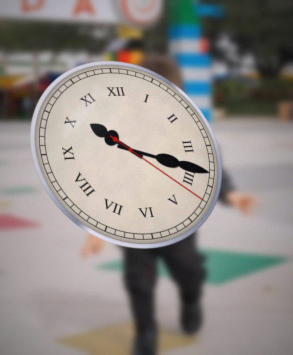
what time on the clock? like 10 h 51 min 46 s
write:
10 h 18 min 22 s
